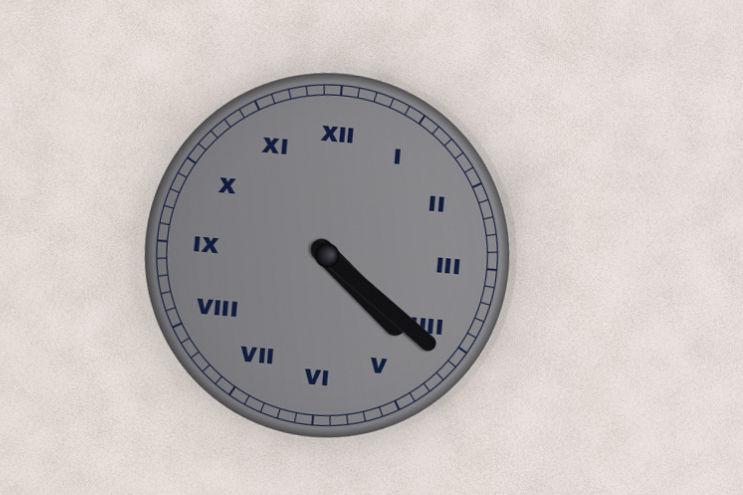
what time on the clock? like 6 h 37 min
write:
4 h 21 min
